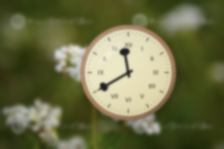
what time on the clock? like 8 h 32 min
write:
11 h 40 min
